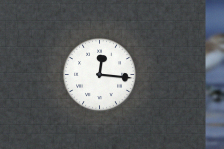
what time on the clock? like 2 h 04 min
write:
12 h 16 min
